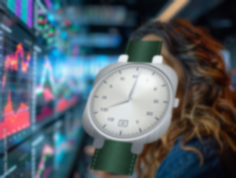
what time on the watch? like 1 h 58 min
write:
8 h 01 min
